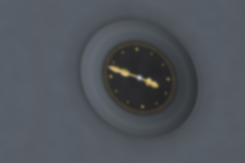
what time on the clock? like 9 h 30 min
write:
3 h 48 min
